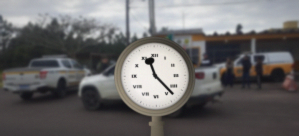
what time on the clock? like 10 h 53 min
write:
11 h 23 min
